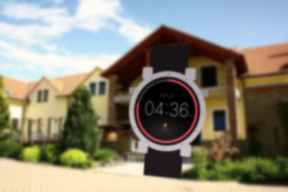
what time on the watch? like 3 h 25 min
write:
4 h 36 min
